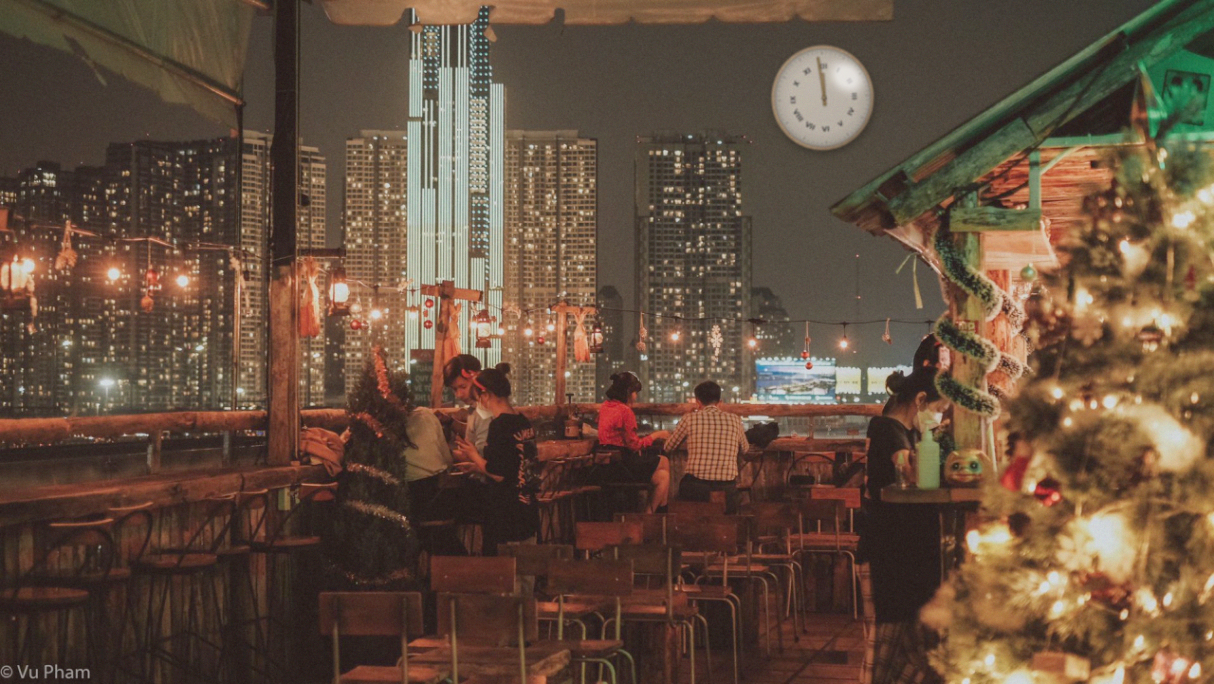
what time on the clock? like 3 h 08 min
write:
11 h 59 min
